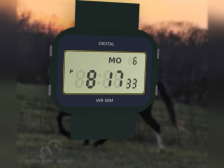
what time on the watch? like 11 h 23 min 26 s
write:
8 h 17 min 33 s
